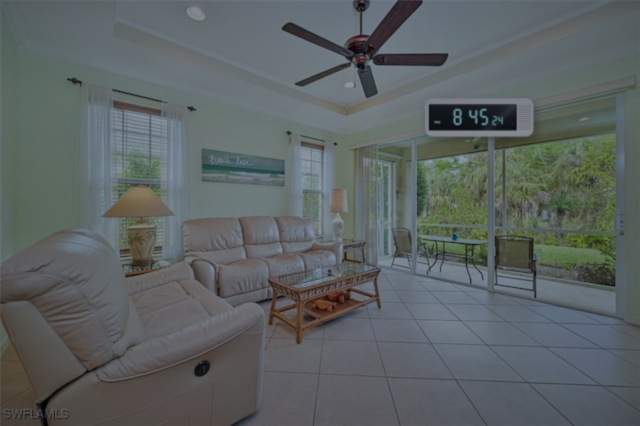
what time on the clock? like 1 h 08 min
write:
8 h 45 min
